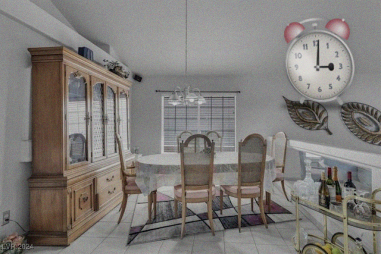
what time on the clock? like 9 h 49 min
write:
3 h 01 min
